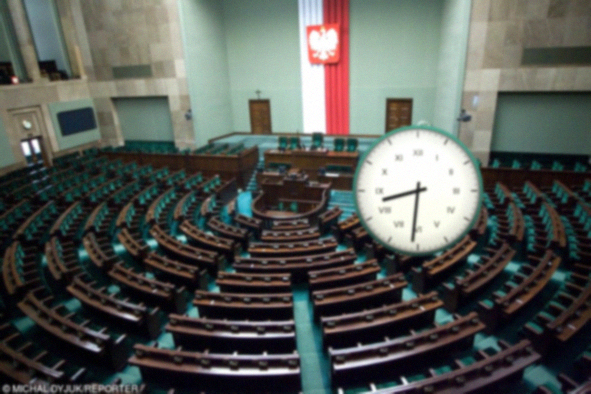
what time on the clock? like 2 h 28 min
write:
8 h 31 min
